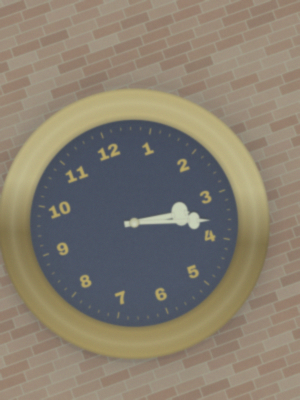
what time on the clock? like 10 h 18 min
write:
3 h 18 min
